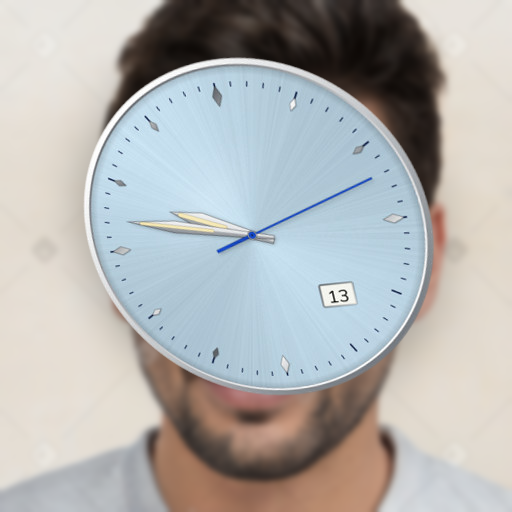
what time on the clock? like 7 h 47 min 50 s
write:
9 h 47 min 12 s
